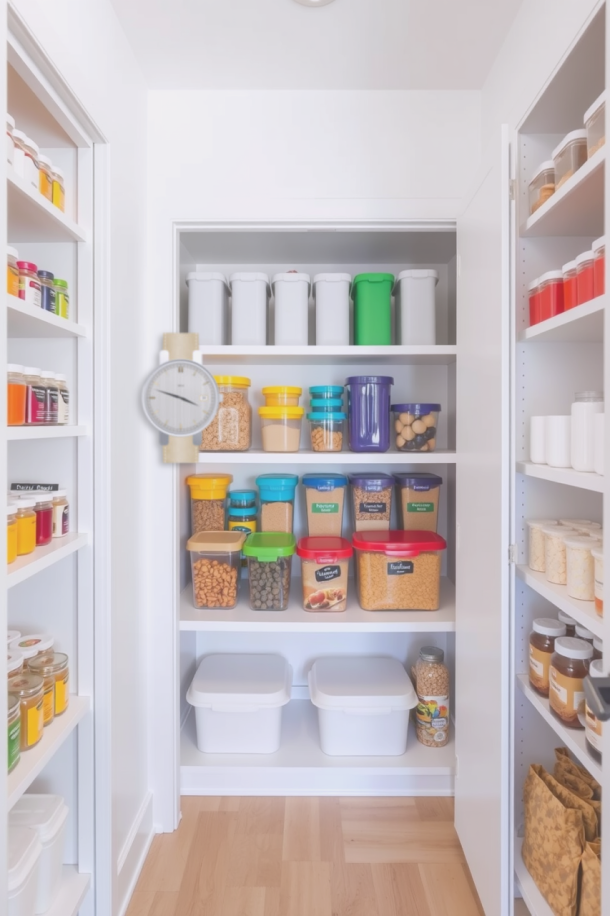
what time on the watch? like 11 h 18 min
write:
3 h 48 min
